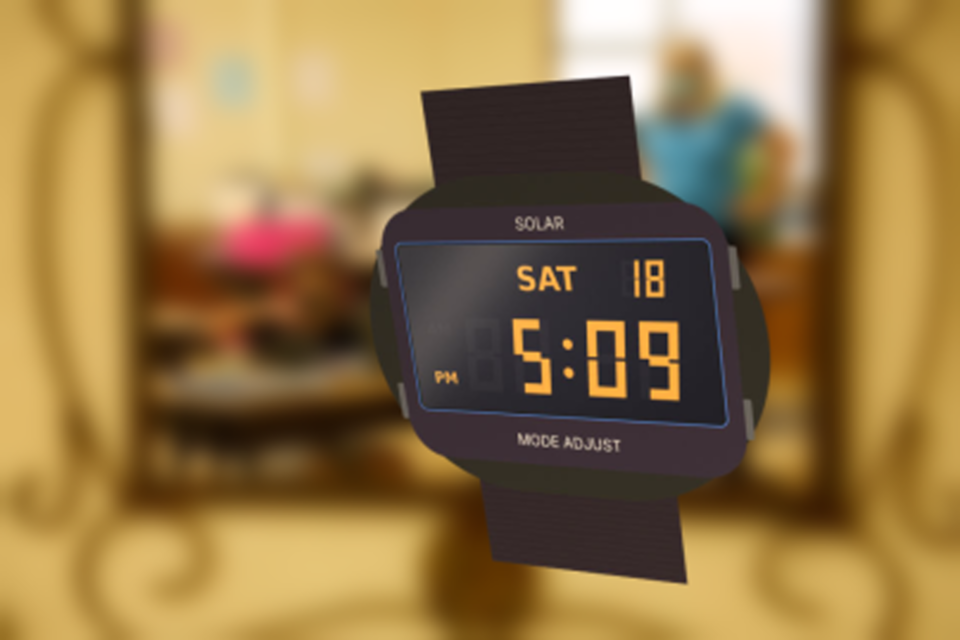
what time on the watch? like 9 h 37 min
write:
5 h 09 min
